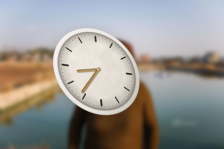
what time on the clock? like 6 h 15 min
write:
8 h 36 min
